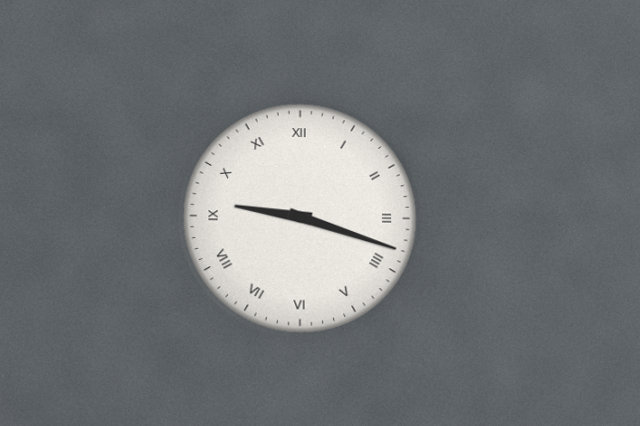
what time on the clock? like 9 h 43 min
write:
9 h 18 min
